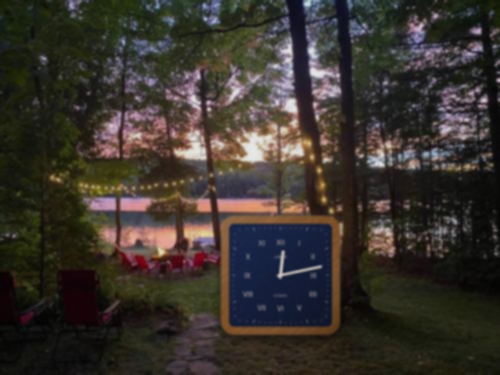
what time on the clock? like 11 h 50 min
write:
12 h 13 min
